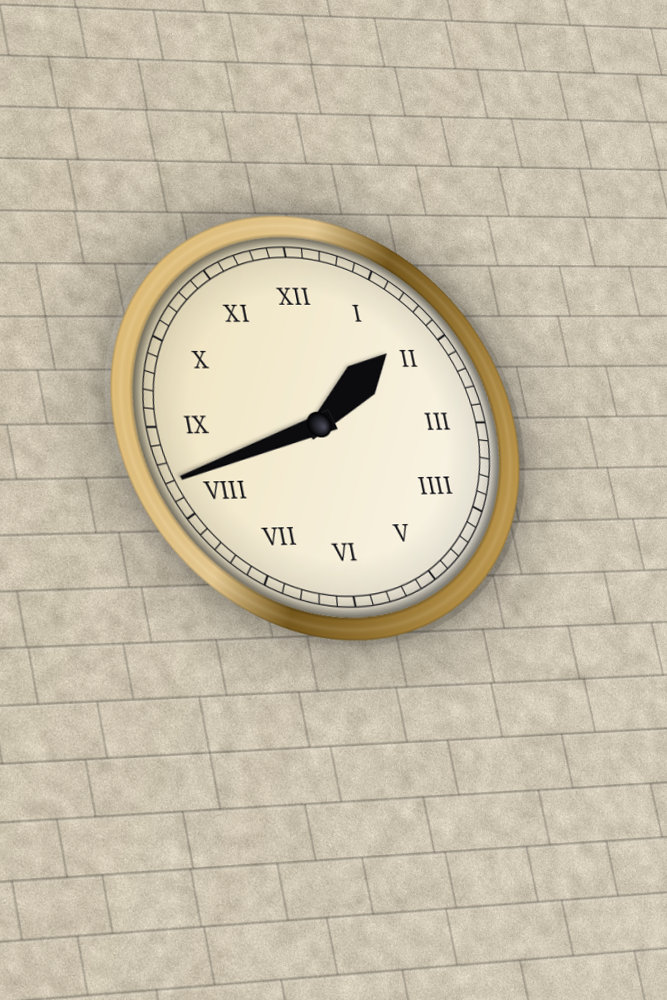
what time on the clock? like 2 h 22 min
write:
1 h 42 min
